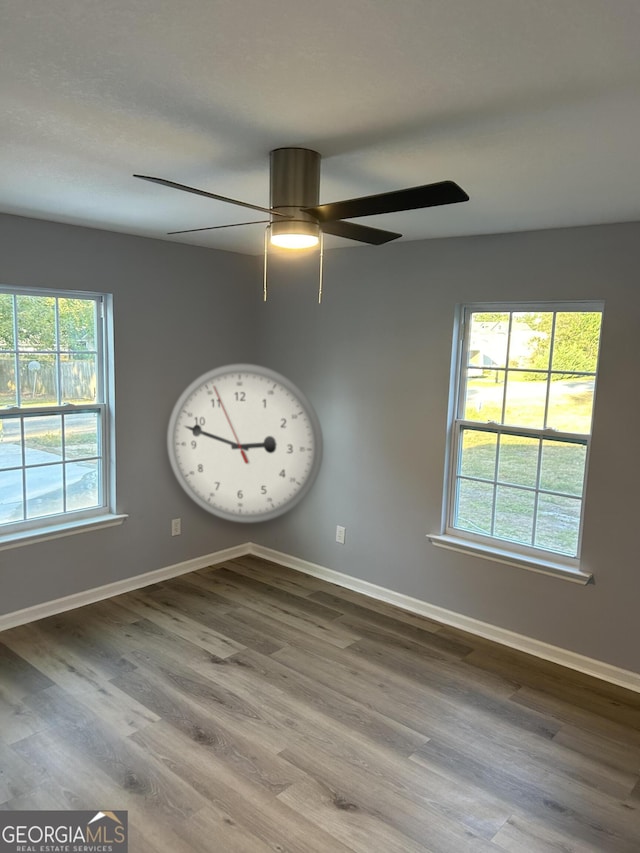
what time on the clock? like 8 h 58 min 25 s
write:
2 h 47 min 56 s
